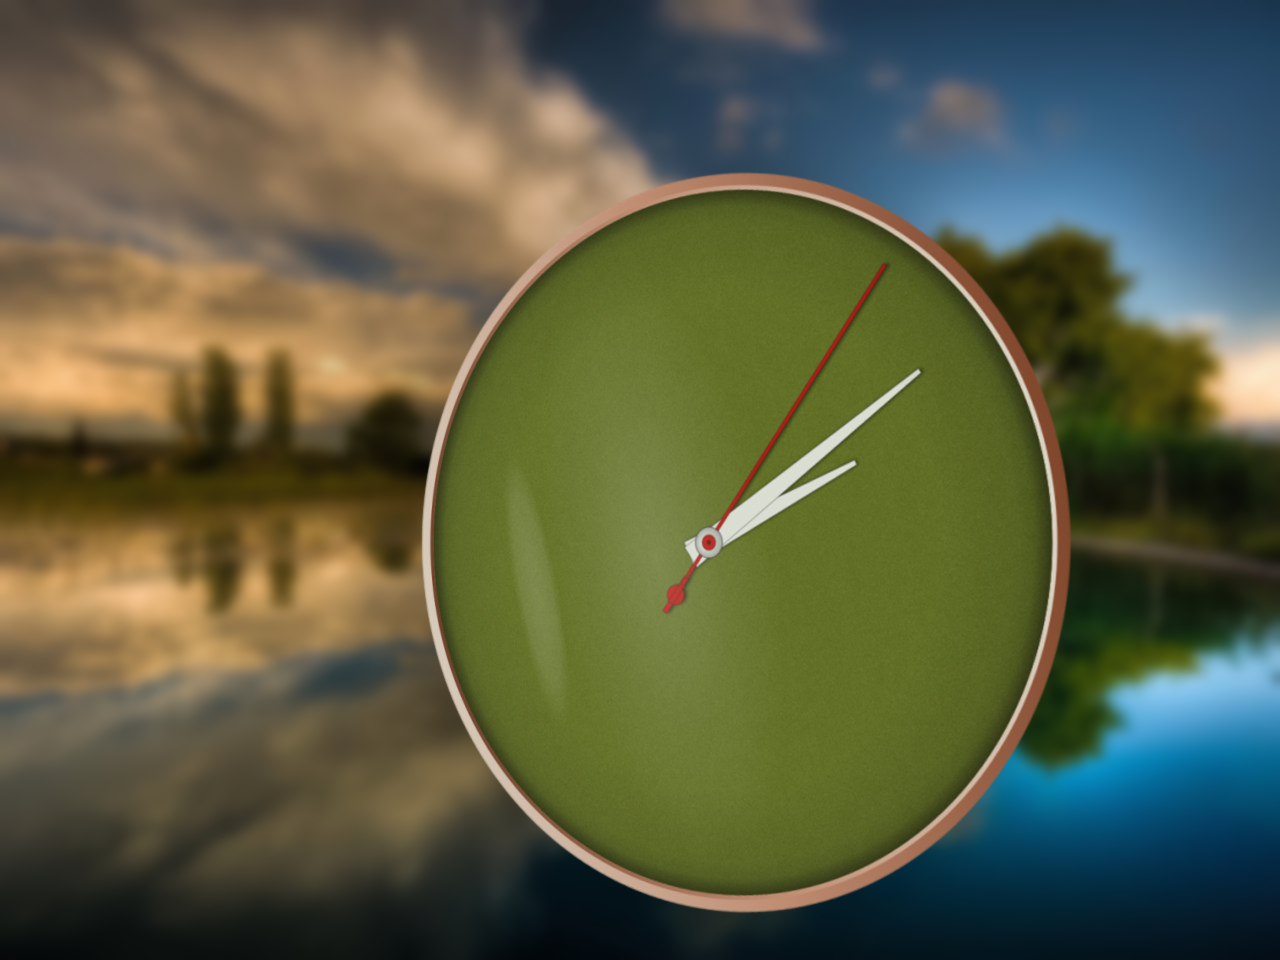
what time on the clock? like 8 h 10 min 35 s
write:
2 h 09 min 06 s
